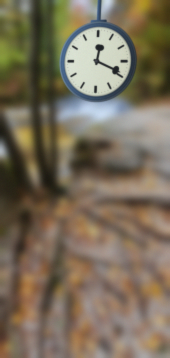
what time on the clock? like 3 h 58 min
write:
12 h 19 min
